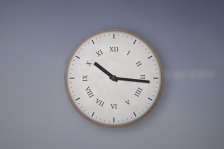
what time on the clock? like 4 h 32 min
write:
10 h 16 min
